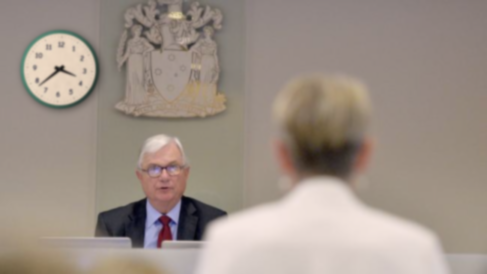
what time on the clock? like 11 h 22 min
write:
3 h 38 min
